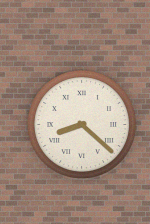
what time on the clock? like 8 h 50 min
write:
8 h 22 min
